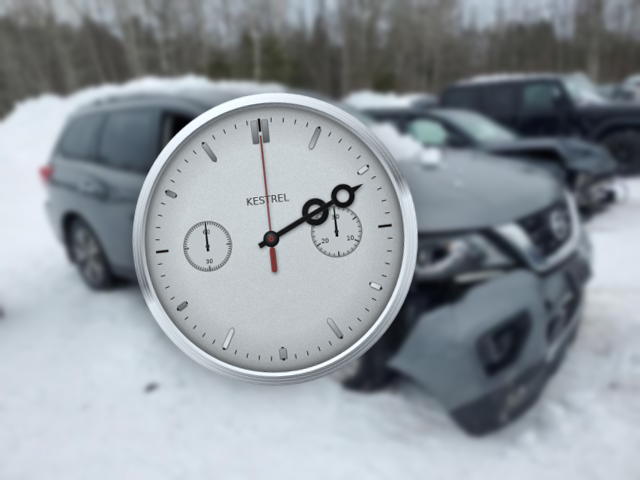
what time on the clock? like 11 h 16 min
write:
2 h 11 min
